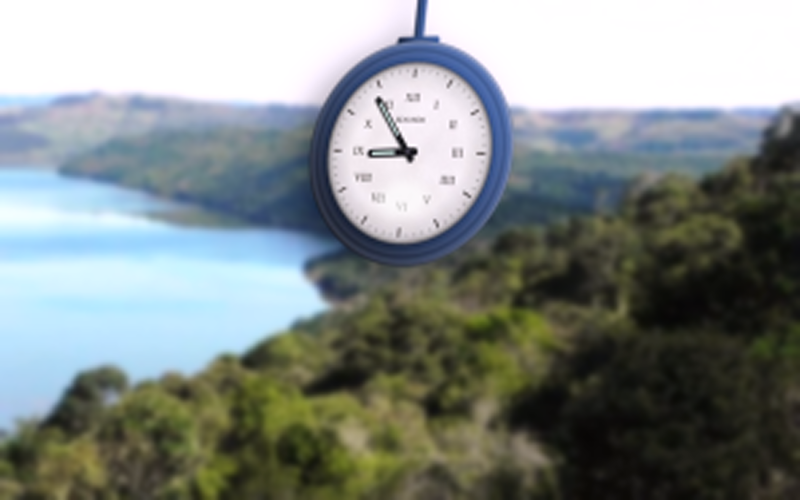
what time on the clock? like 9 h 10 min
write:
8 h 54 min
